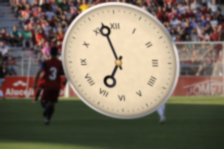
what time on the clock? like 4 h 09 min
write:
6 h 57 min
